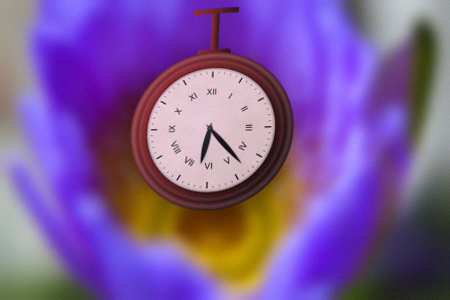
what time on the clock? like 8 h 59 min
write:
6 h 23 min
